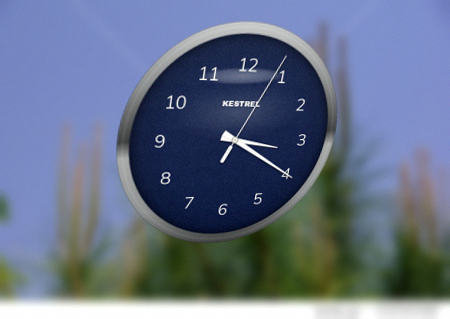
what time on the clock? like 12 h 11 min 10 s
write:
3 h 20 min 04 s
